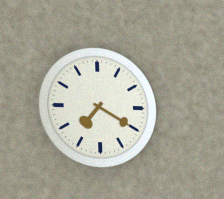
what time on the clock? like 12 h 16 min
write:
7 h 20 min
